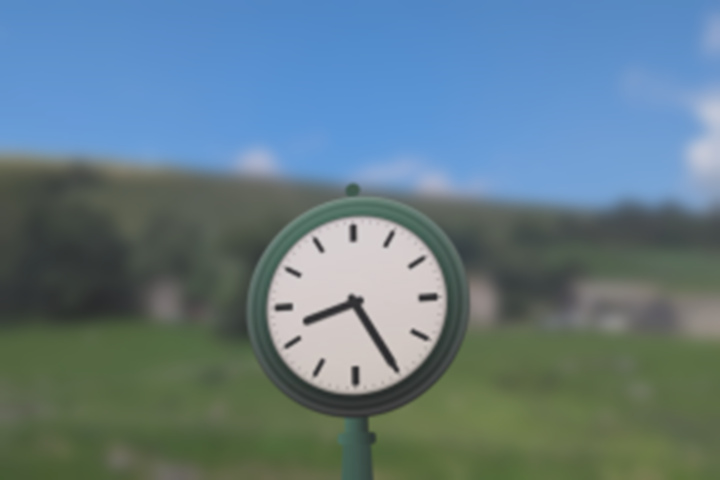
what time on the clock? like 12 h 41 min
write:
8 h 25 min
